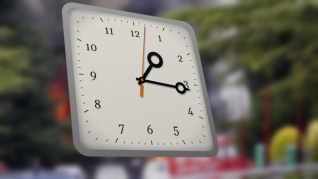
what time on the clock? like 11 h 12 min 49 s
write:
1 h 16 min 02 s
